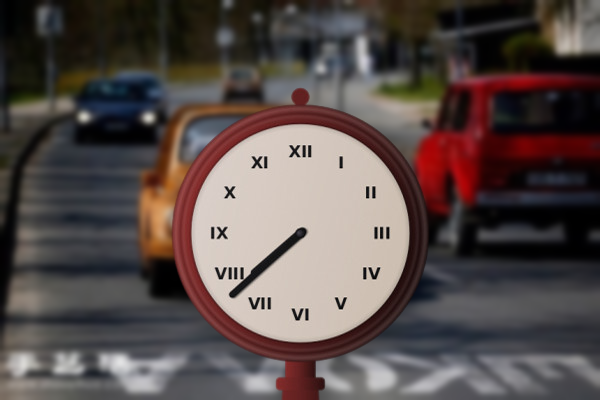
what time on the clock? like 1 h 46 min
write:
7 h 38 min
